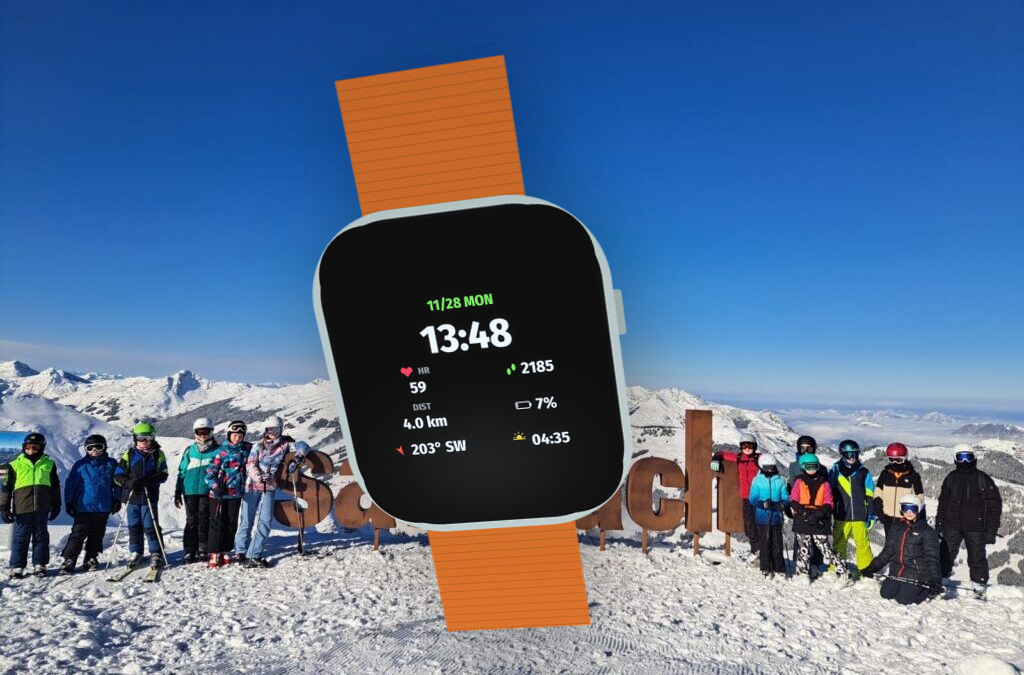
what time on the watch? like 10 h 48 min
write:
13 h 48 min
